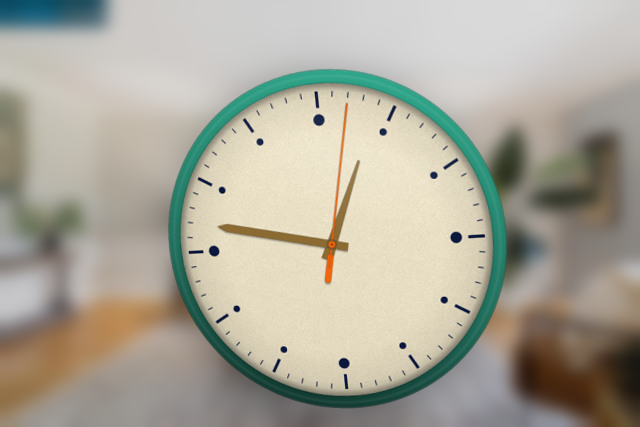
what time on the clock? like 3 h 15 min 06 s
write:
12 h 47 min 02 s
